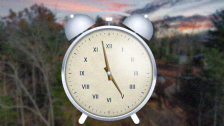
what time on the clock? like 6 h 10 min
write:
4 h 58 min
